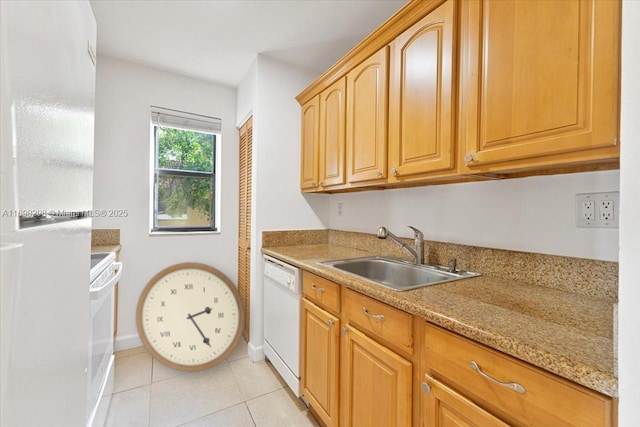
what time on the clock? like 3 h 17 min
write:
2 h 25 min
